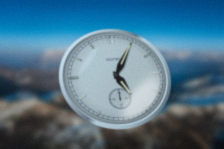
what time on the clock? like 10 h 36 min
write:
5 h 05 min
